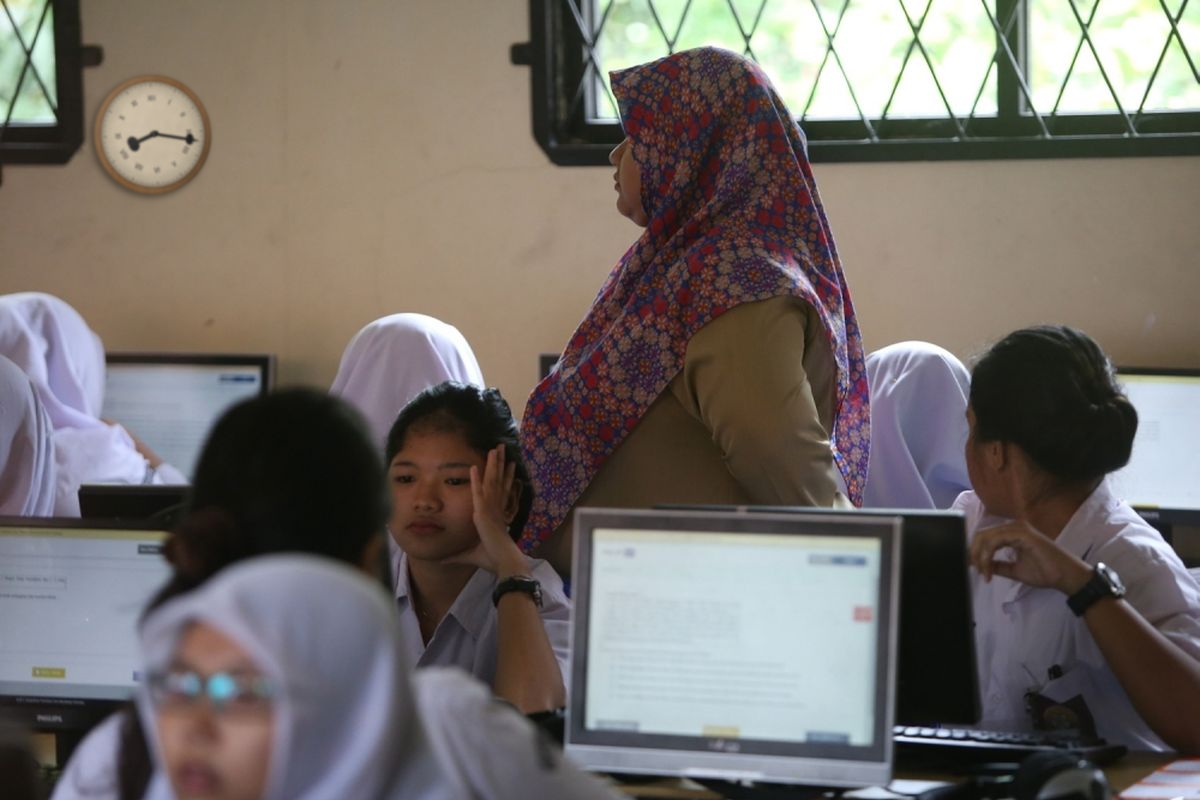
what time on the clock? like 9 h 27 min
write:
8 h 17 min
